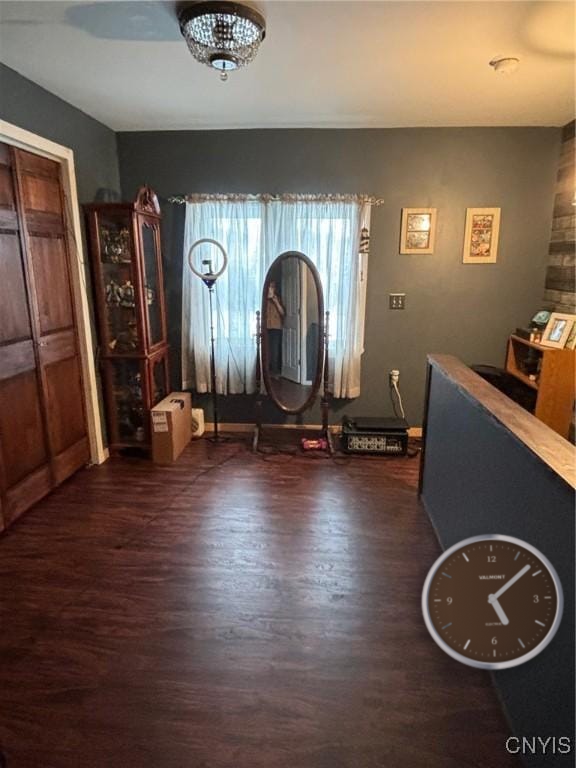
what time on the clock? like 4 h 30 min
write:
5 h 08 min
